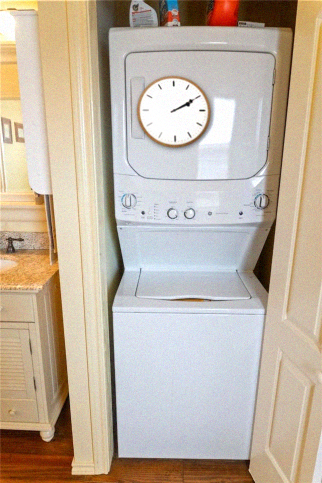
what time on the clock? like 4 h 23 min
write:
2 h 10 min
